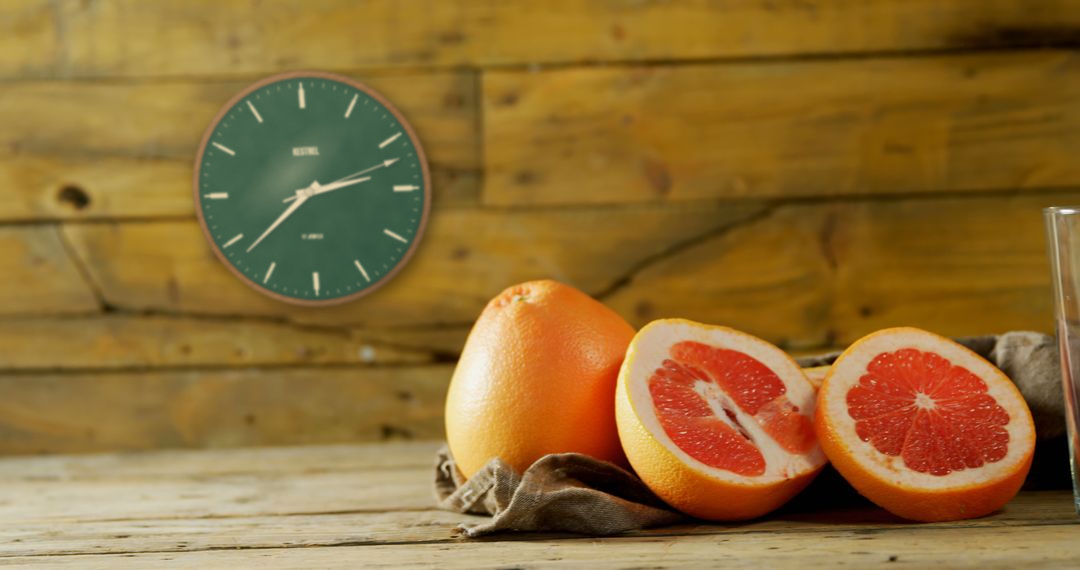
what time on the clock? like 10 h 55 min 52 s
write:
2 h 38 min 12 s
